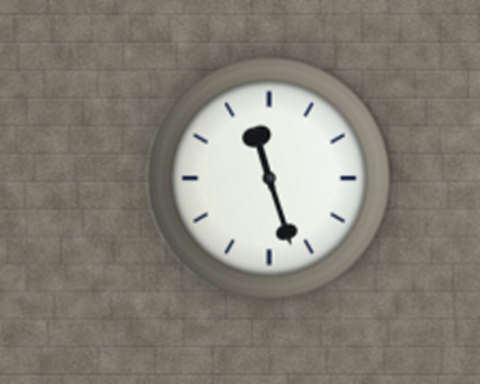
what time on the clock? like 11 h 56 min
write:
11 h 27 min
